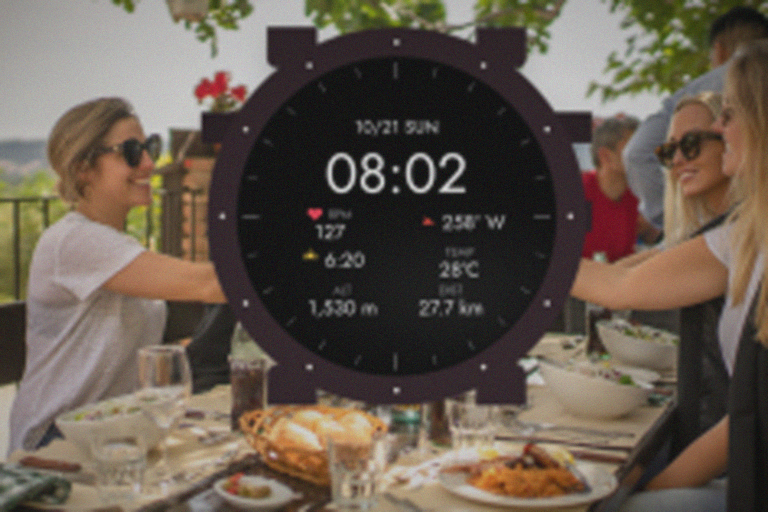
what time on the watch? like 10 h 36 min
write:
8 h 02 min
